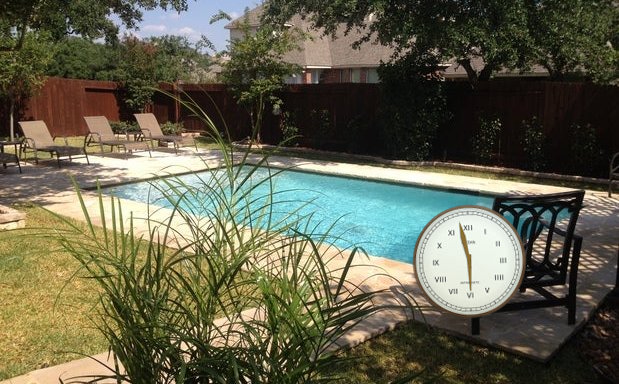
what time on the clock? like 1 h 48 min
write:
5 h 58 min
